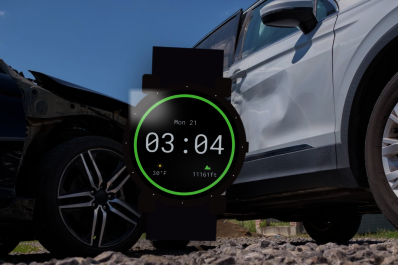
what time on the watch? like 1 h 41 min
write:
3 h 04 min
